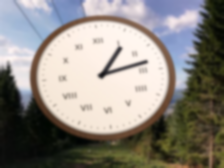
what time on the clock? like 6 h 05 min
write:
1 h 13 min
